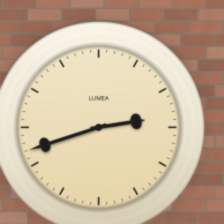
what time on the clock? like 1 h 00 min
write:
2 h 42 min
